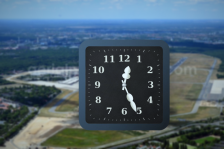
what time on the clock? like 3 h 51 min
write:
12 h 26 min
